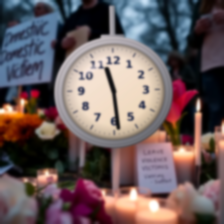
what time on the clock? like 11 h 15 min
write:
11 h 29 min
